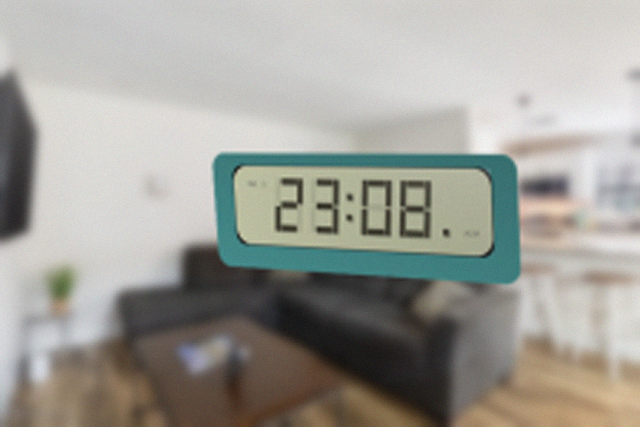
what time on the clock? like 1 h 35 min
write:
23 h 08 min
